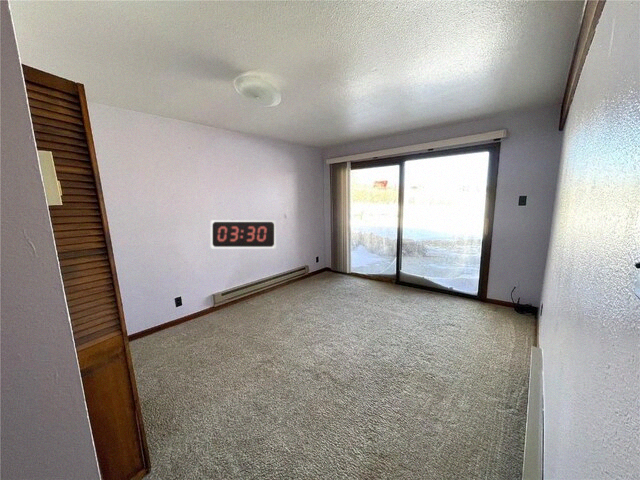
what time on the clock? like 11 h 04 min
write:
3 h 30 min
